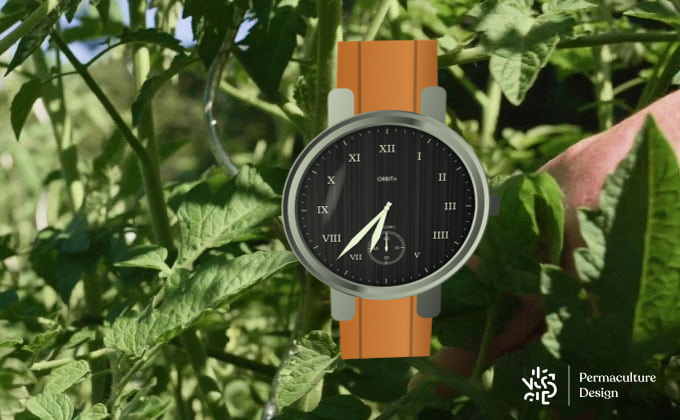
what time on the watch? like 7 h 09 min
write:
6 h 37 min
